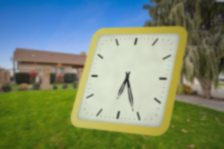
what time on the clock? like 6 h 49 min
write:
6 h 26 min
